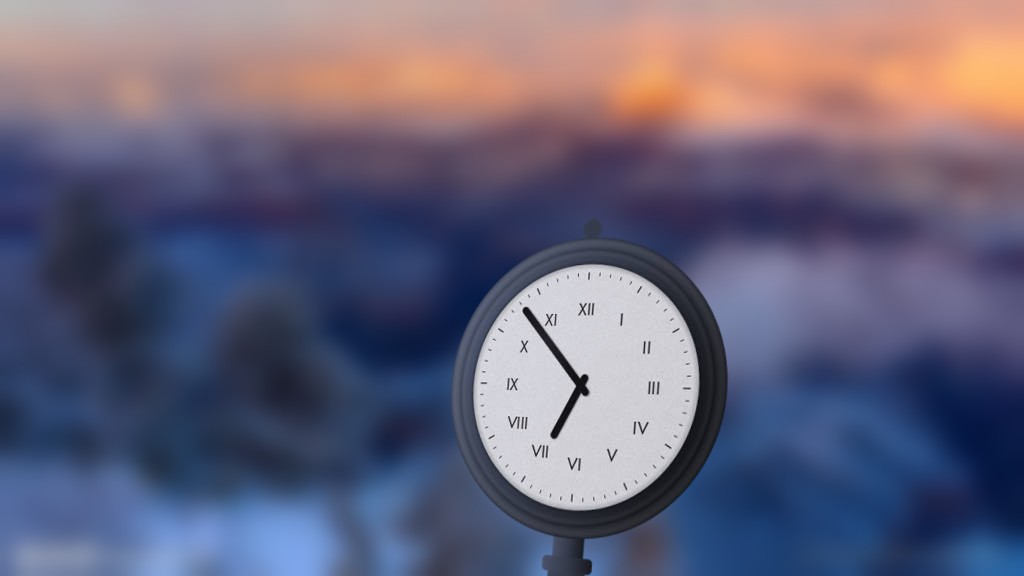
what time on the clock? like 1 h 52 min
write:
6 h 53 min
